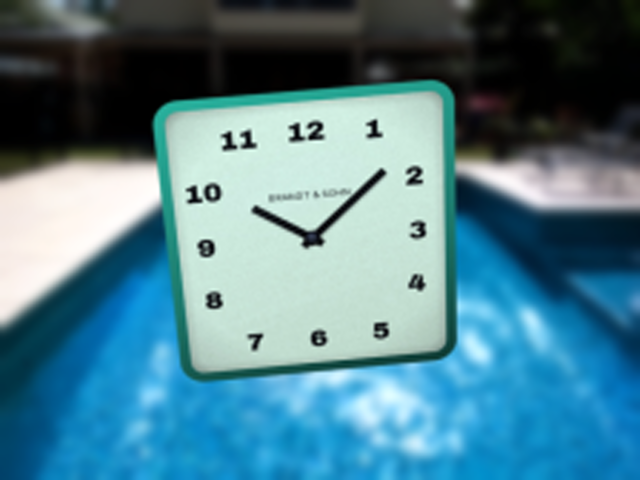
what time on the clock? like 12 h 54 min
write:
10 h 08 min
